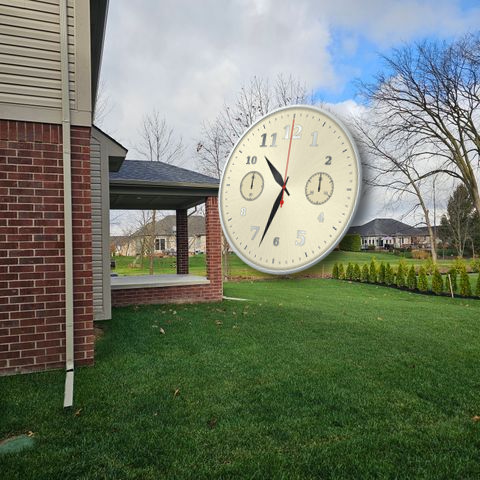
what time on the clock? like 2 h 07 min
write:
10 h 33 min
